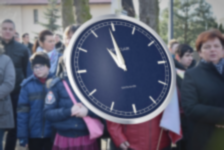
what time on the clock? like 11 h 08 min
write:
10 h 59 min
